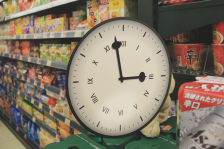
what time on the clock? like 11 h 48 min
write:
2 h 58 min
